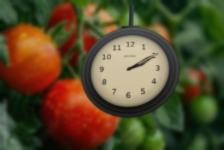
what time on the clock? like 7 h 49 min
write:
2 h 10 min
